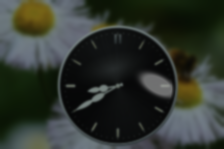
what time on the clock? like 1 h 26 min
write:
8 h 40 min
